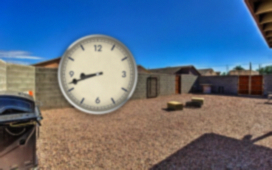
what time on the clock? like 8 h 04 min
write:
8 h 42 min
